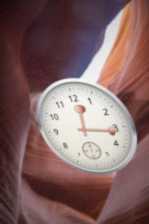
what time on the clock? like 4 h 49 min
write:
12 h 16 min
